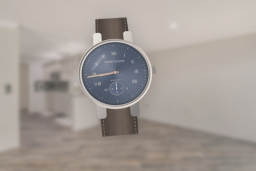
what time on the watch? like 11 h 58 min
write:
8 h 44 min
